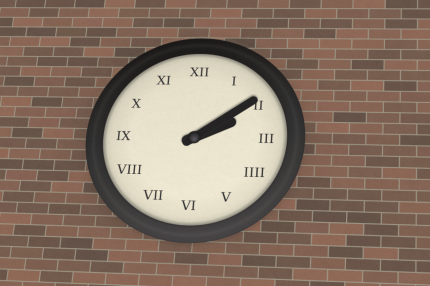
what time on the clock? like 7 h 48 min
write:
2 h 09 min
